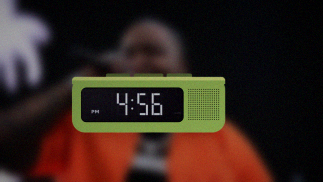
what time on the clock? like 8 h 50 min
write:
4 h 56 min
